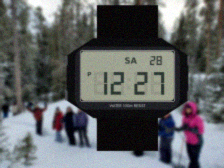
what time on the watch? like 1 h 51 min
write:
12 h 27 min
